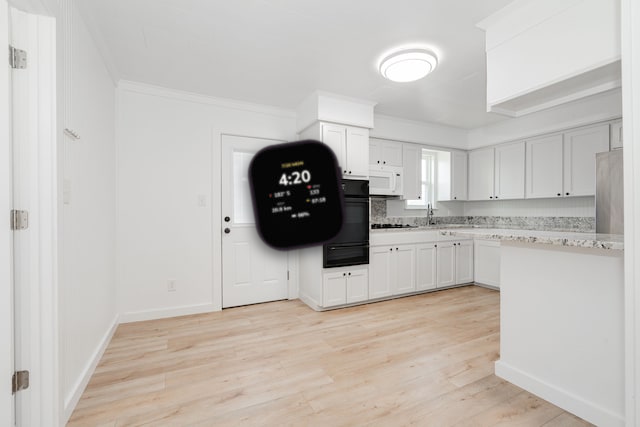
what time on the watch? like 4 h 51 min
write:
4 h 20 min
